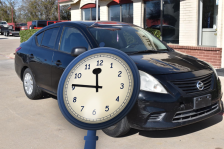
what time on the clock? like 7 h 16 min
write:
11 h 46 min
